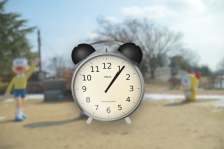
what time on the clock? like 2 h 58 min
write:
1 h 06 min
